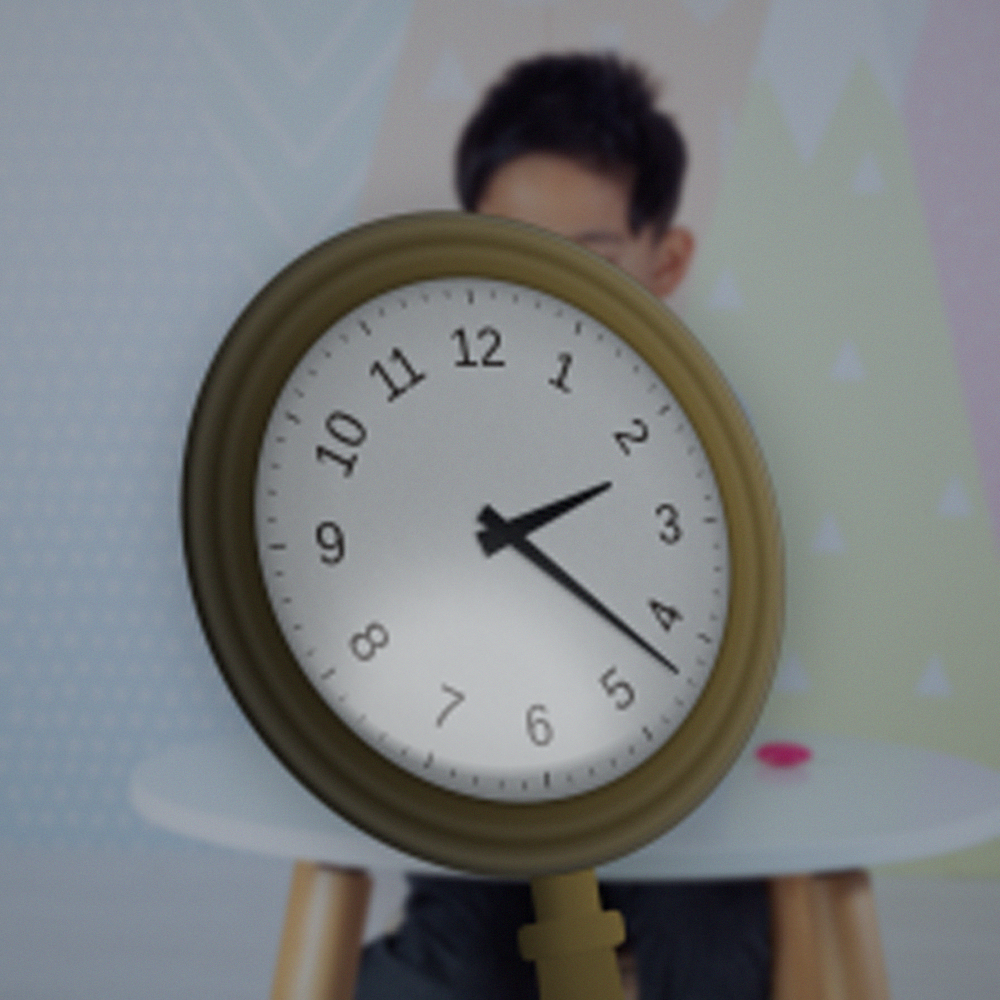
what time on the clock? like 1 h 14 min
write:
2 h 22 min
